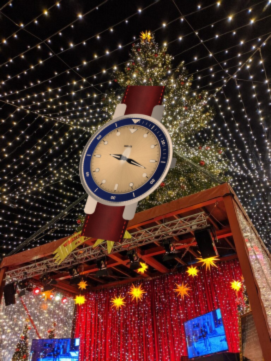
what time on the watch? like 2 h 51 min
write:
9 h 18 min
